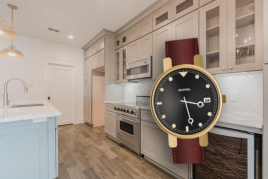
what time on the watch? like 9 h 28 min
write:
3 h 28 min
